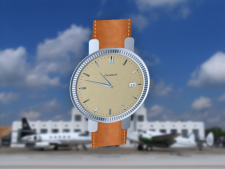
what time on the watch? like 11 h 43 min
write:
10 h 48 min
